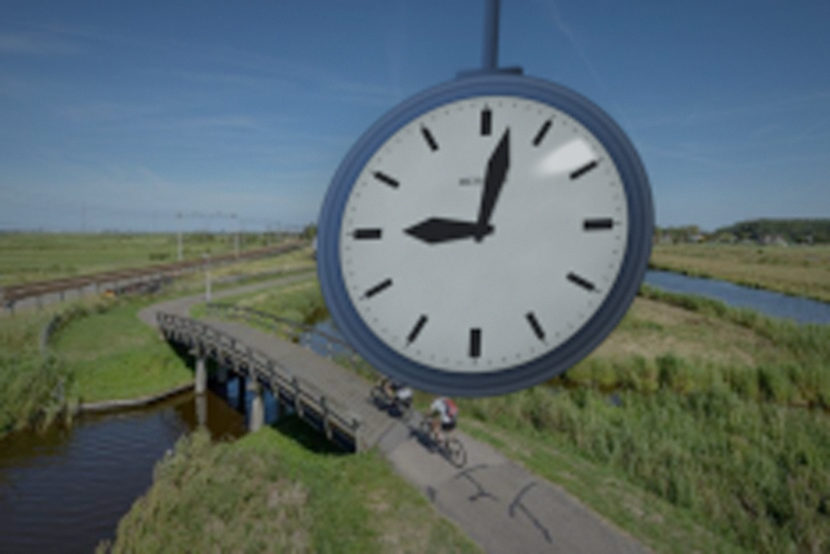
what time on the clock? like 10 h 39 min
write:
9 h 02 min
